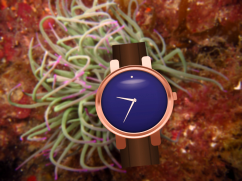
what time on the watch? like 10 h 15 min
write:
9 h 35 min
